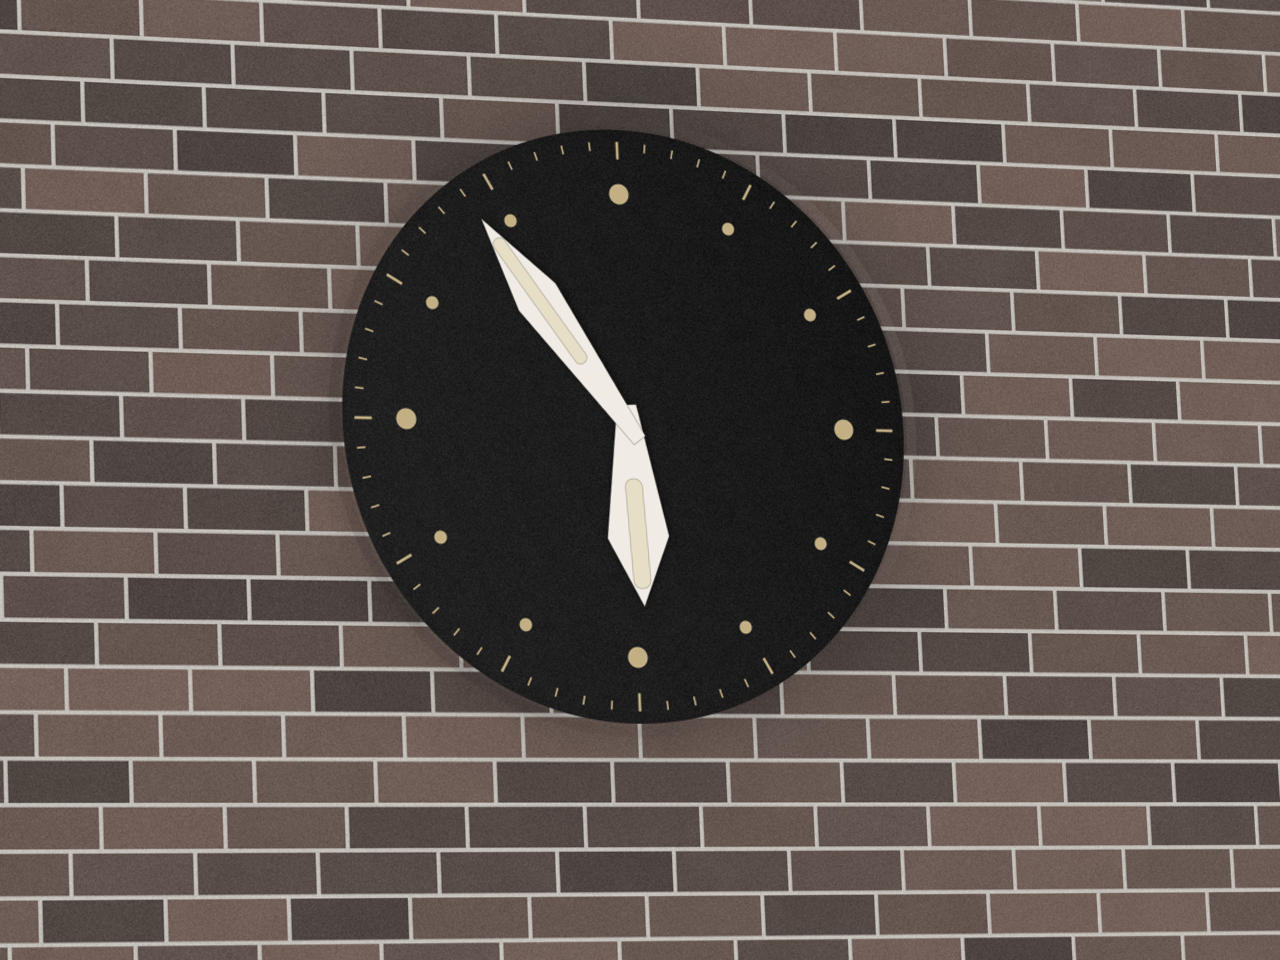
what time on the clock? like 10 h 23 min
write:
5 h 54 min
